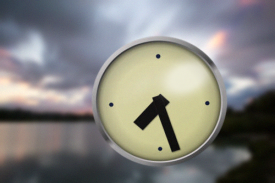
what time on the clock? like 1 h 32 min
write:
7 h 27 min
